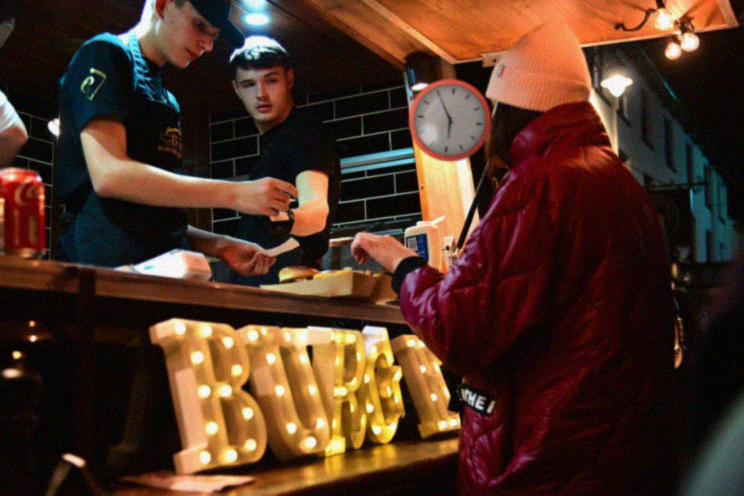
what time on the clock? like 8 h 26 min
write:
5 h 55 min
